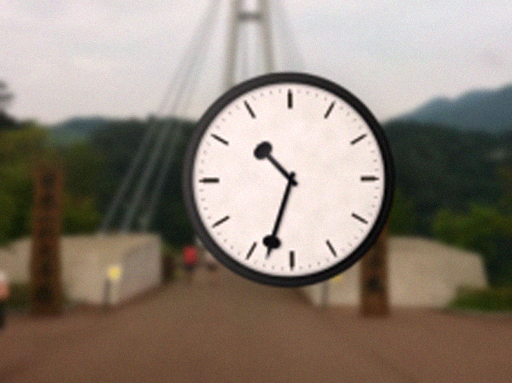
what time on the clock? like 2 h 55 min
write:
10 h 33 min
